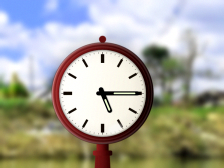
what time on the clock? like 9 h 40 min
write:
5 h 15 min
